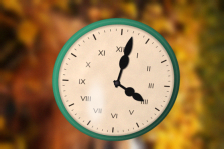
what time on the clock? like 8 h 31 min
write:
4 h 02 min
